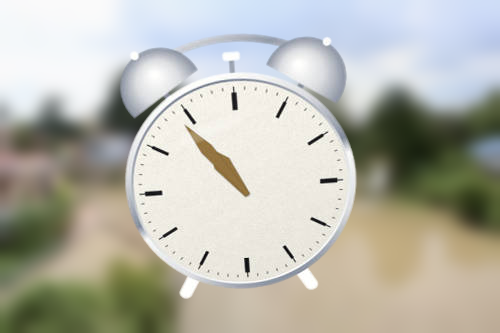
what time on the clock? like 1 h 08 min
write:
10 h 54 min
